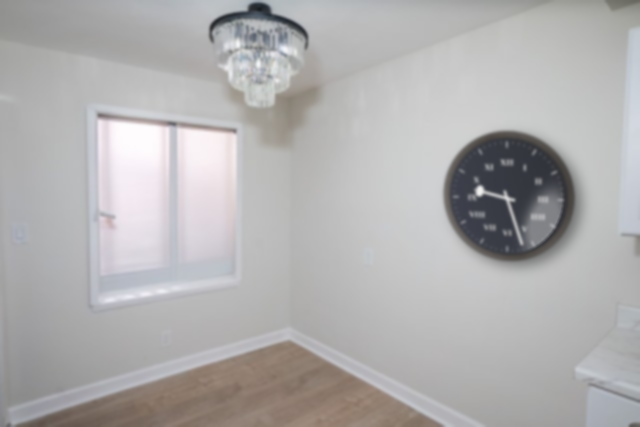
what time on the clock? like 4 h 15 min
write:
9 h 27 min
